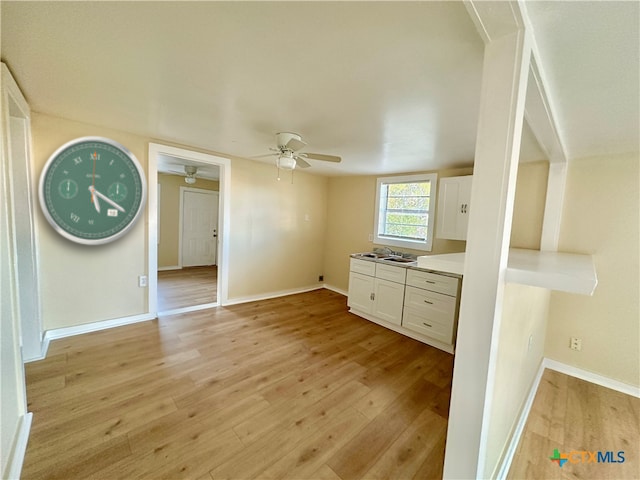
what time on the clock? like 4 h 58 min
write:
5 h 20 min
